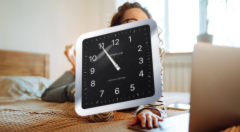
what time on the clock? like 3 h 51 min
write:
10 h 55 min
